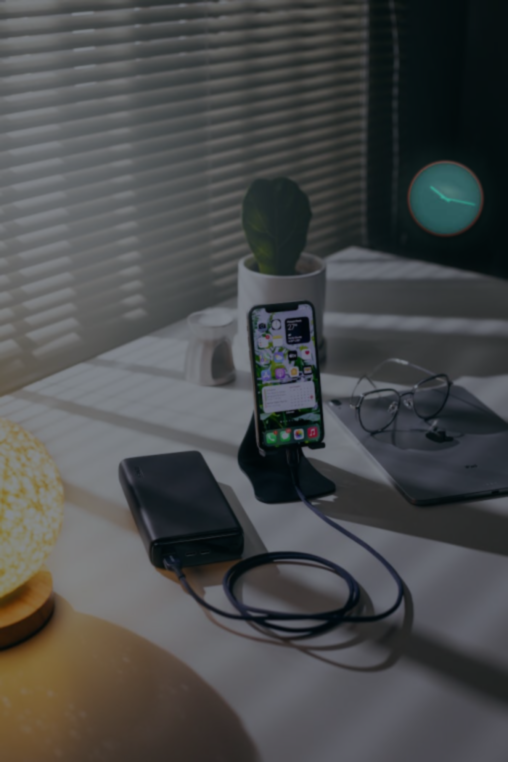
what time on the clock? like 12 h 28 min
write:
10 h 17 min
